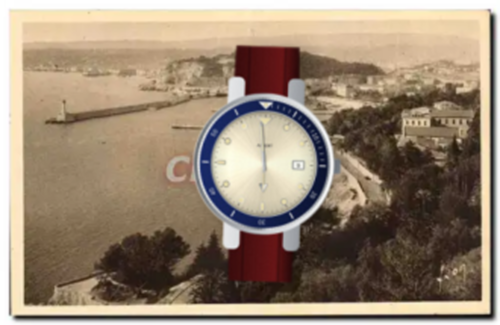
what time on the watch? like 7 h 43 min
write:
5 h 59 min
